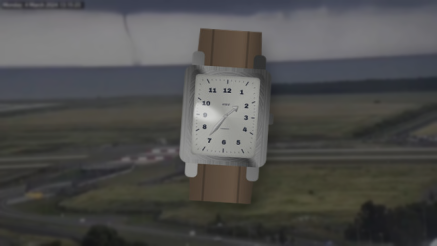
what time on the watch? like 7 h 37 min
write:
1 h 36 min
